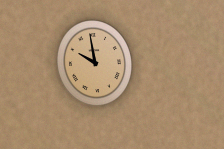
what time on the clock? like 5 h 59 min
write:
9 h 59 min
